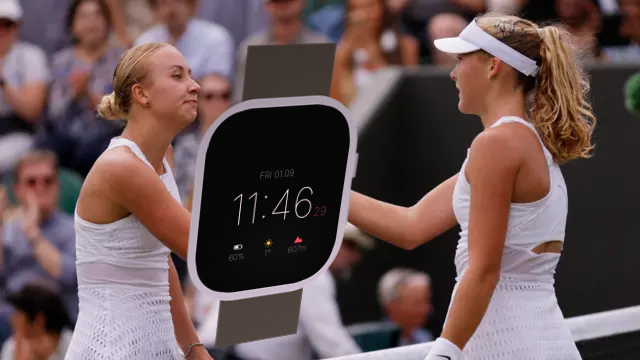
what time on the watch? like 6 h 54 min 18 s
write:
11 h 46 min 29 s
